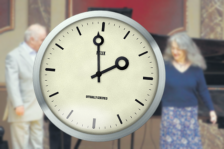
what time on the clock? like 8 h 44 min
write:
1 h 59 min
